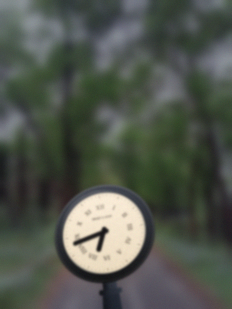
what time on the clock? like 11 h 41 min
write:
6 h 43 min
